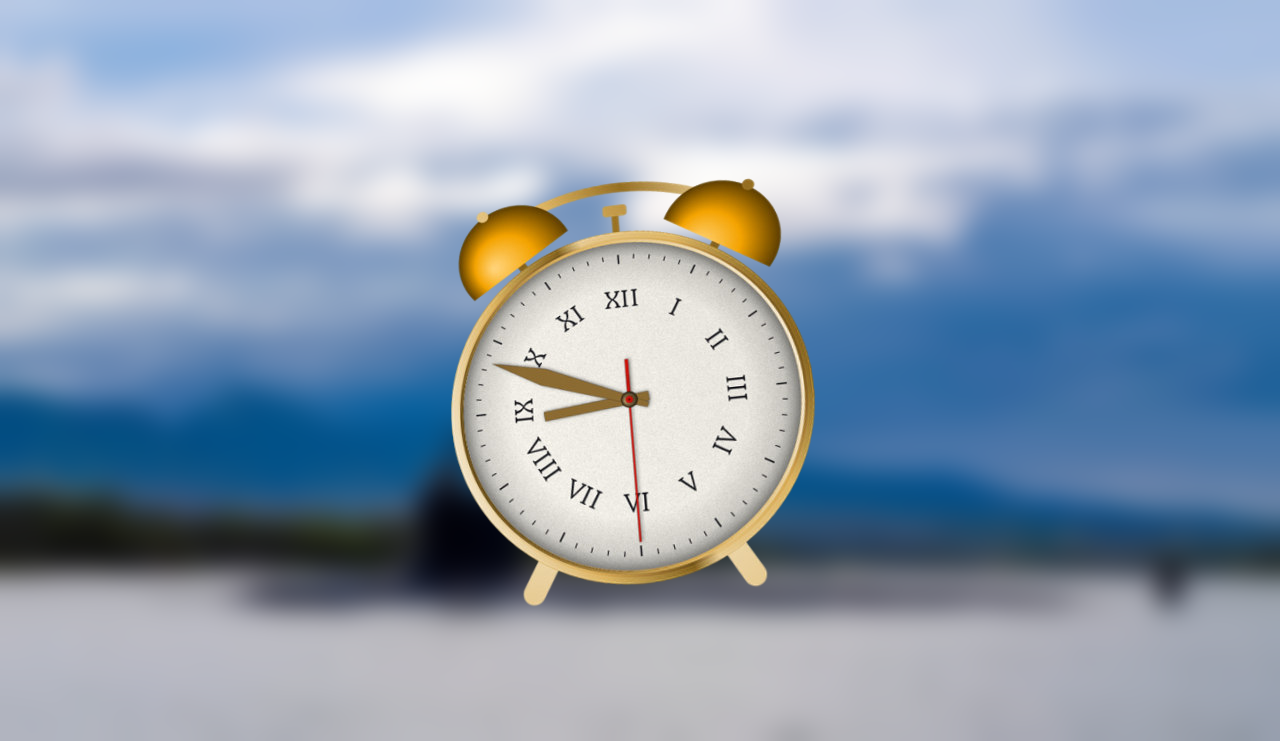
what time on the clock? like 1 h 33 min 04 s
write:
8 h 48 min 30 s
